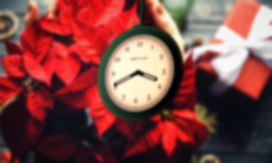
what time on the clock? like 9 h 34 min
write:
3 h 41 min
